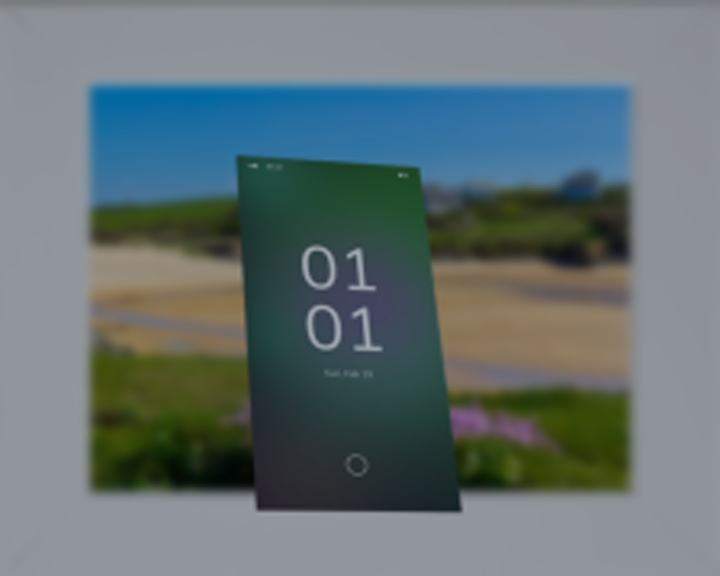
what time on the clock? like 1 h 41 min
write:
1 h 01 min
